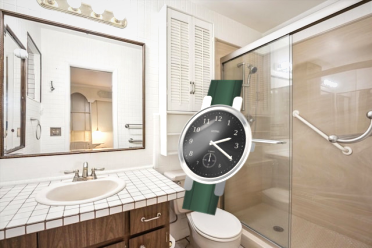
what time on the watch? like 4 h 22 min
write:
2 h 20 min
